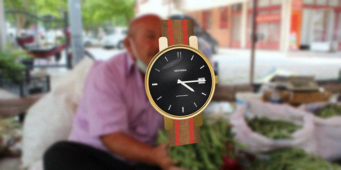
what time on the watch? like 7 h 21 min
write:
4 h 15 min
